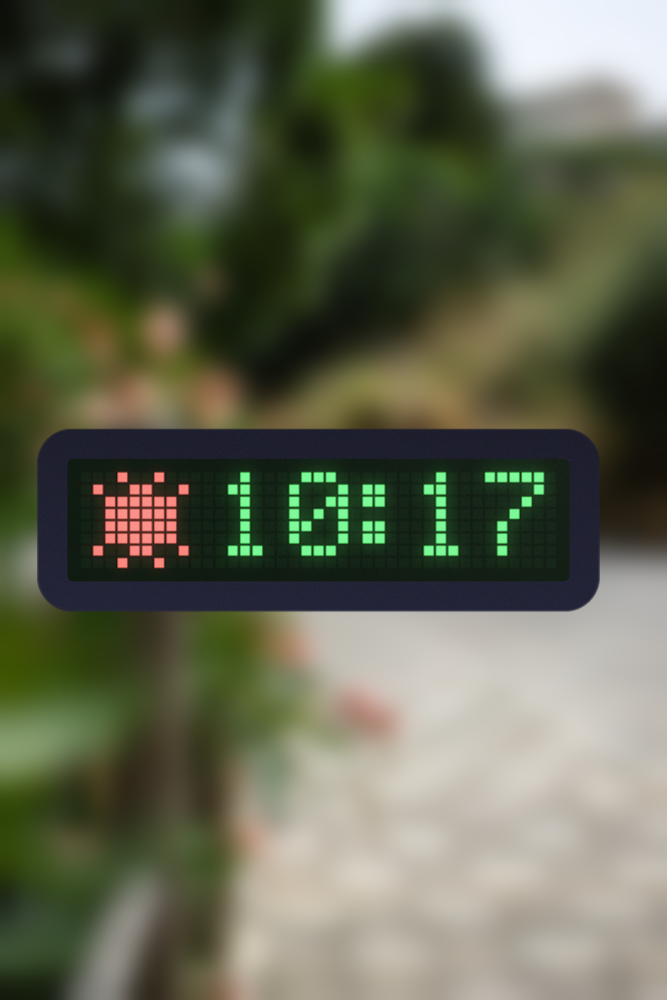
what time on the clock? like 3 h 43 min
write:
10 h 17 min
